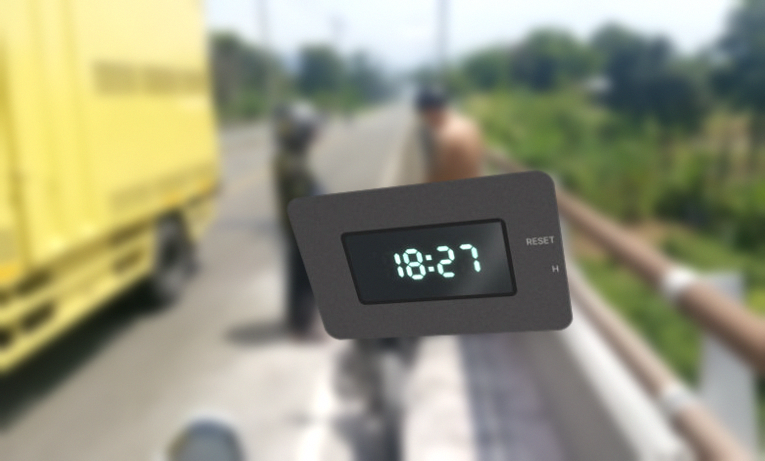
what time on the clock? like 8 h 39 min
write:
18 h 27 min
